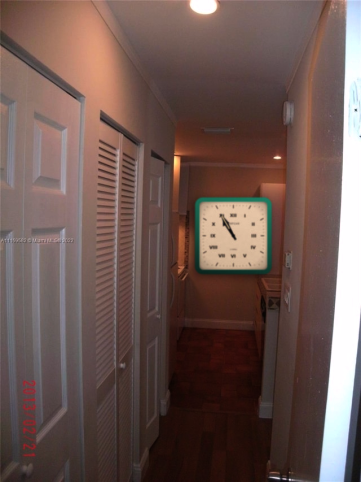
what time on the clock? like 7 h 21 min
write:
10 h 55 min
